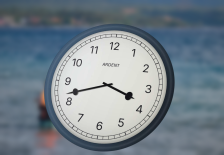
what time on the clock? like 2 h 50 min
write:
3 h 42 min
